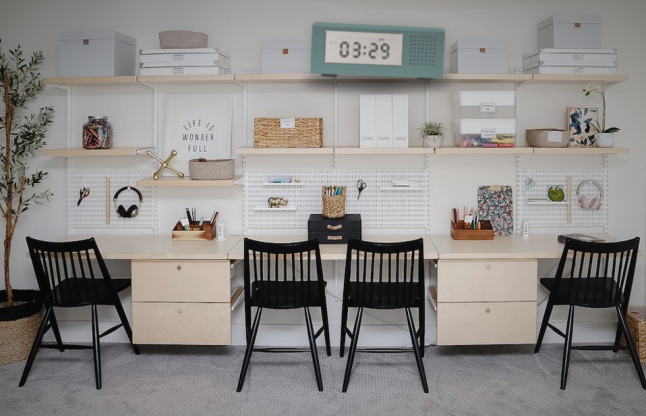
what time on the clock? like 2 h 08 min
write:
3 h 29 min
